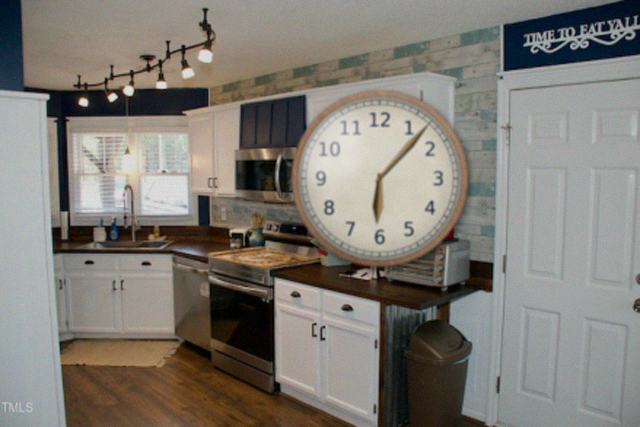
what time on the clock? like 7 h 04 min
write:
6 h 07 min
